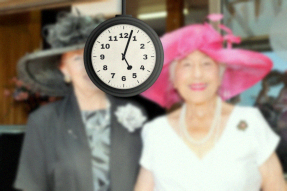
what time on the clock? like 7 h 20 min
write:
5 h 03 min
